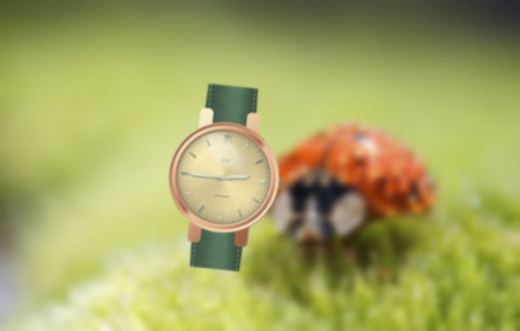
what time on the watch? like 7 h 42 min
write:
2 h 45 min
